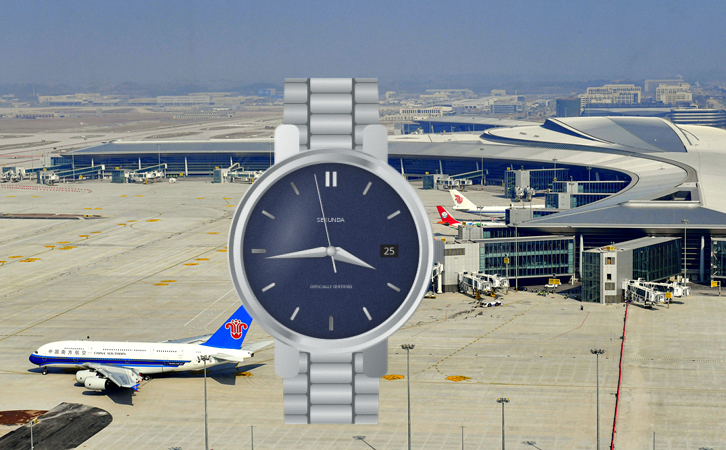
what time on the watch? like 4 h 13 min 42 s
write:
3 h 43 min 58 s
